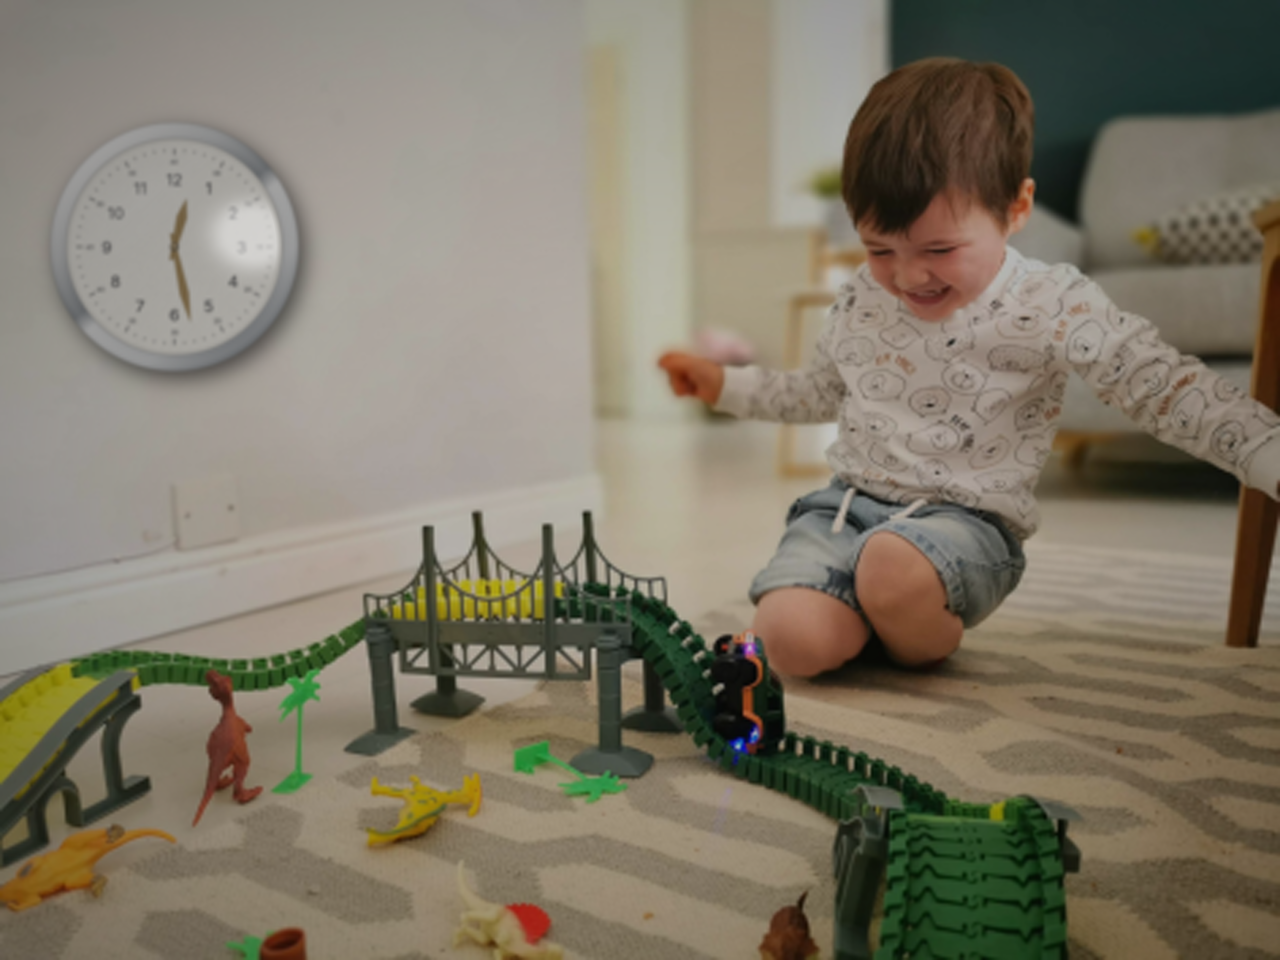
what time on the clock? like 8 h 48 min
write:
12 h 28 min
